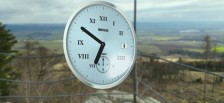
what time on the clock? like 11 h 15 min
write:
6 h 50 min
